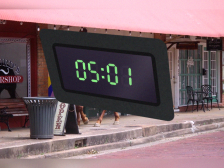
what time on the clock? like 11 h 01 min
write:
5 h 01 min
